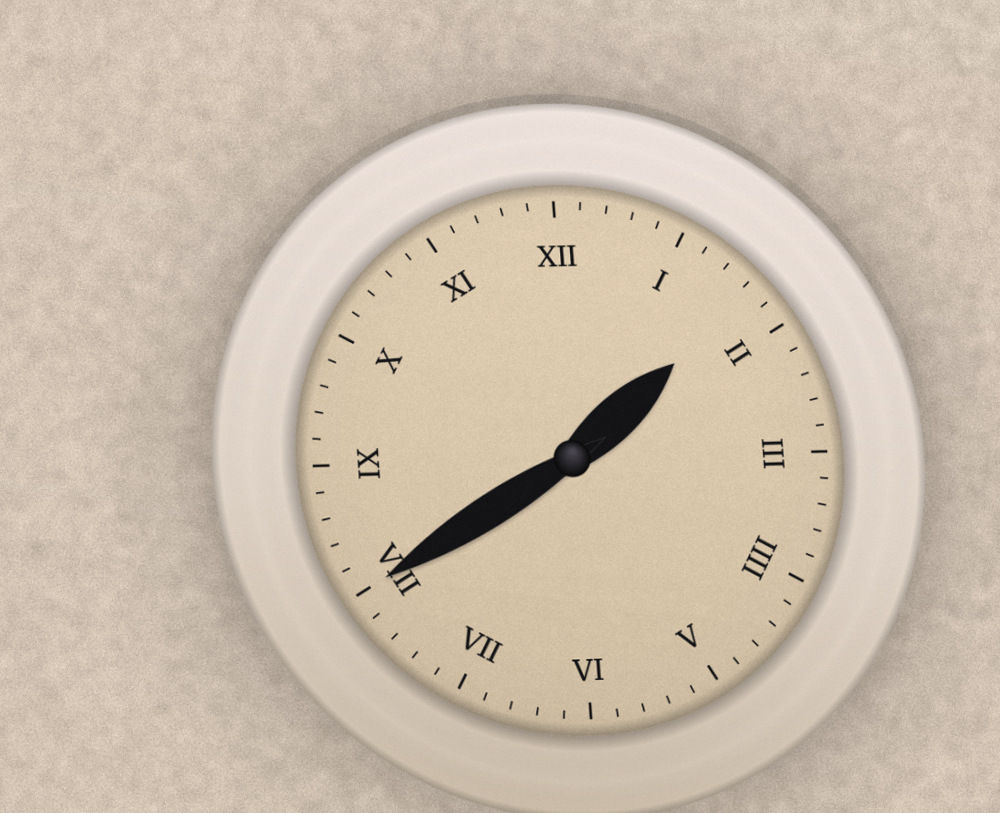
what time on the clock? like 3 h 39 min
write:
1 h 40 min
